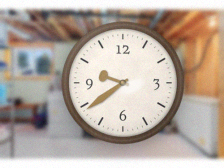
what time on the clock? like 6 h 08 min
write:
9 h 39 min
